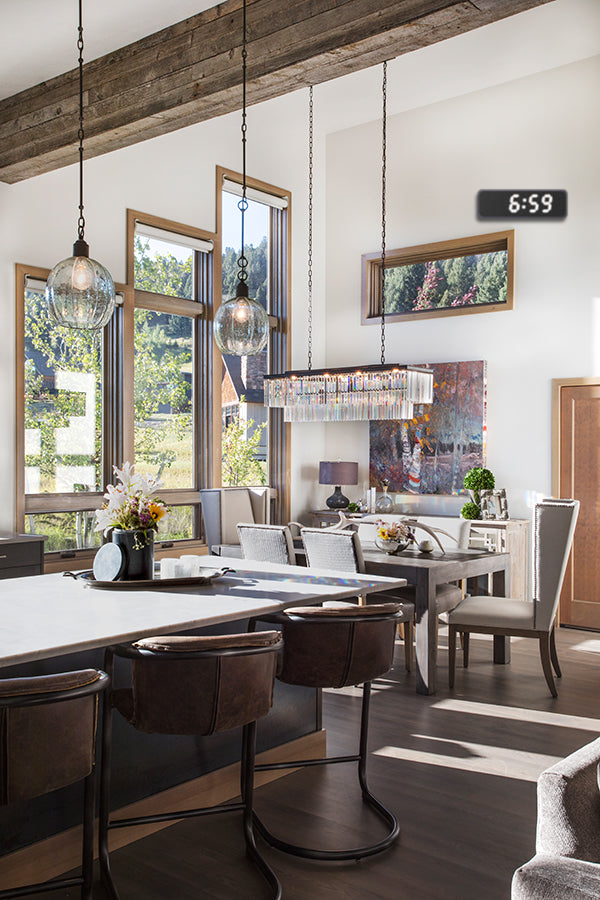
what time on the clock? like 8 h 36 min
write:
6 h 59 min
